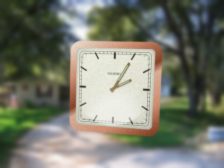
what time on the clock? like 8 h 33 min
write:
2 h 05 min
